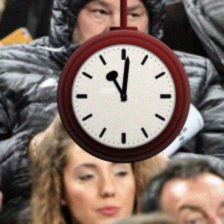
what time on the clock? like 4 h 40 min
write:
11 h 01 min
